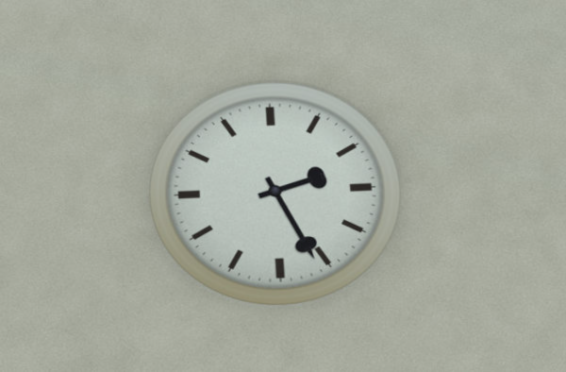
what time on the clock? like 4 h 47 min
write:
2 h 26 min
